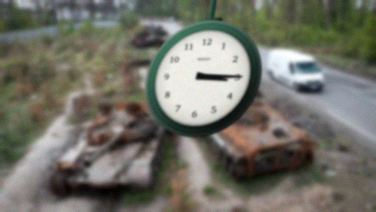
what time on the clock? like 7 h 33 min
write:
3 h 15 min
